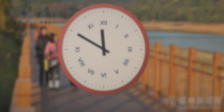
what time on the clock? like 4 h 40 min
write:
11 h 50 min
